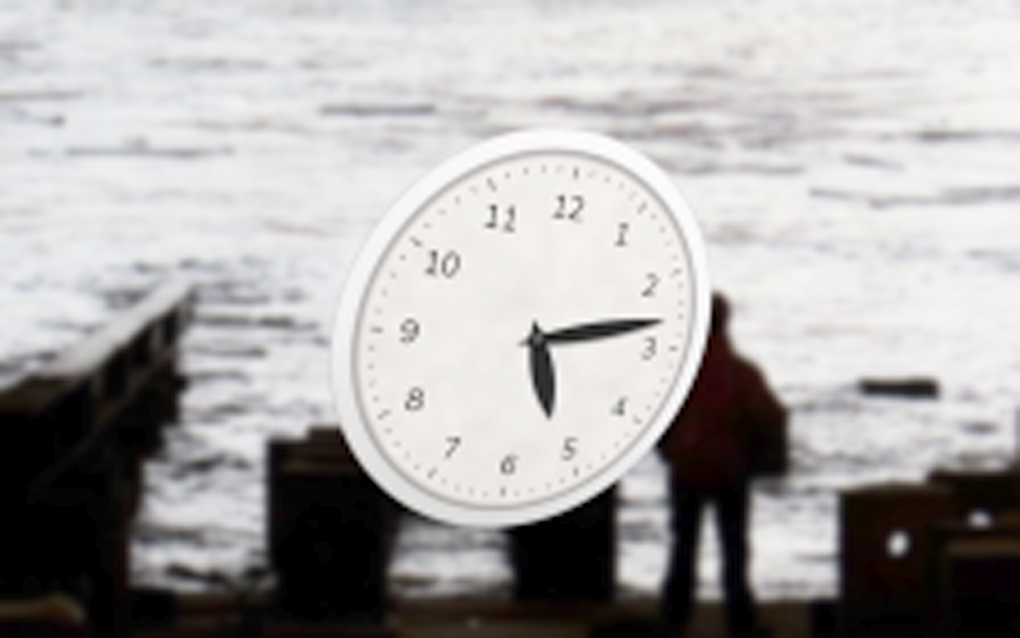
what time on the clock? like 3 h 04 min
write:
5 h 13 min
